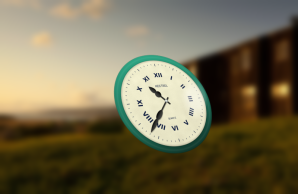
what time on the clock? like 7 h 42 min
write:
10 h 37 min
